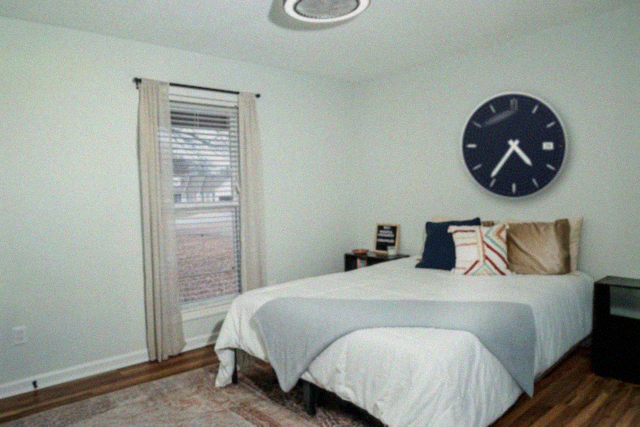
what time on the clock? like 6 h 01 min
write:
4 h 36 min
